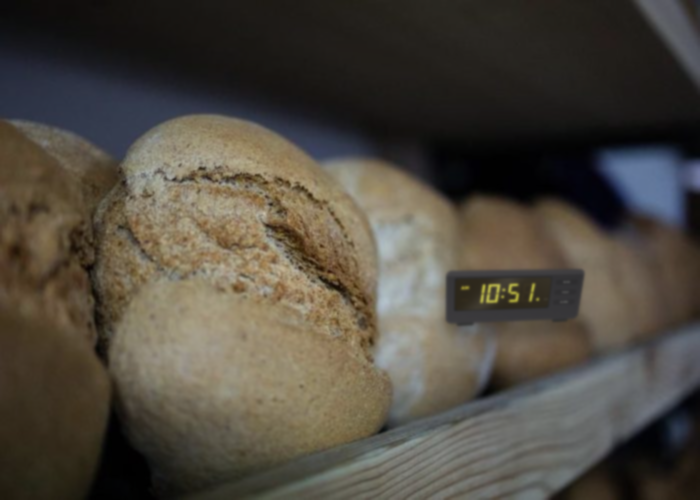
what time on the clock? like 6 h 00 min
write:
10 h 51 min
